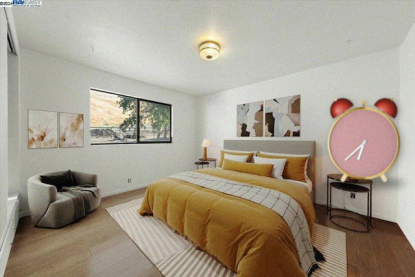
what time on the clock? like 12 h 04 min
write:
6 h 38 min
